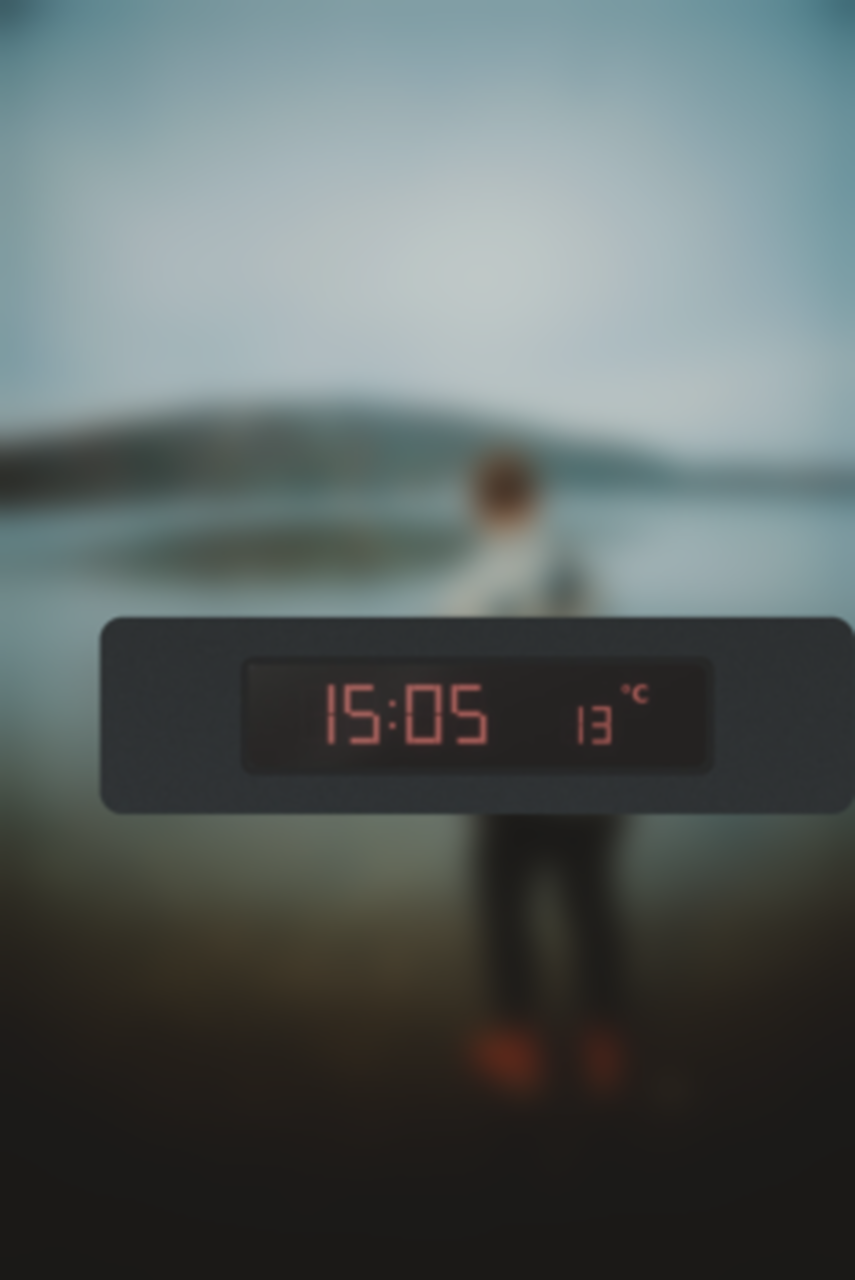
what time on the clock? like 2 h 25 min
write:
15 h 05 min
